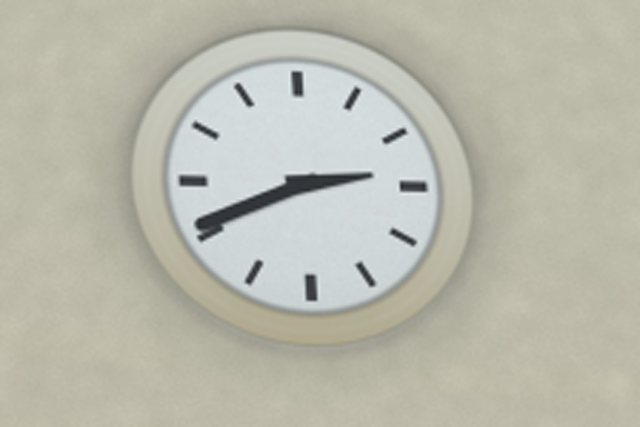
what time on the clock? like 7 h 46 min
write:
2 h 41 min
